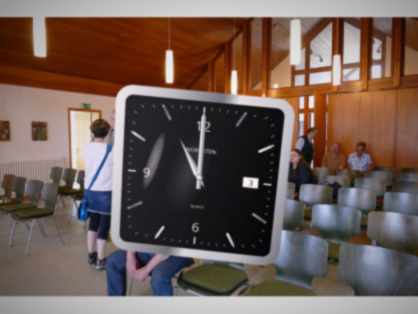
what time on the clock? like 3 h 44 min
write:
11 h 00 min
